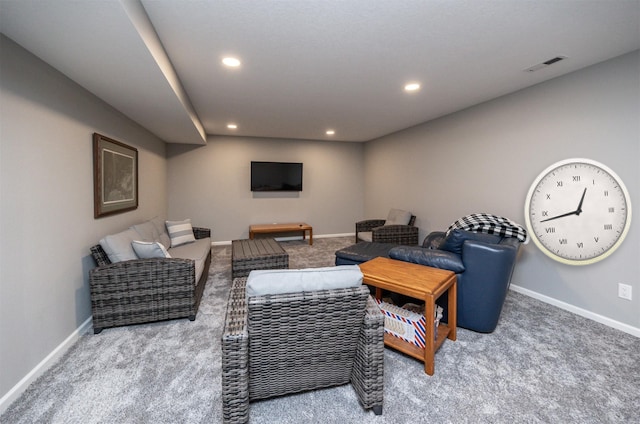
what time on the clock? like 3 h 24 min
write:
12 h 43 min
